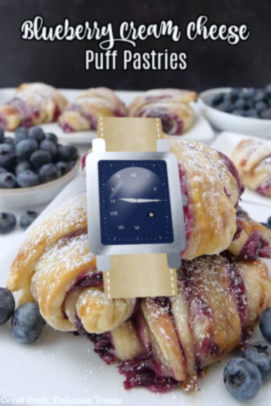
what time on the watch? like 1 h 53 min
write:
9 h 15 min
